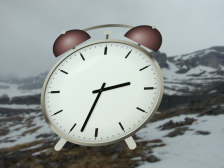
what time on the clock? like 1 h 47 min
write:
2 h 33 min
